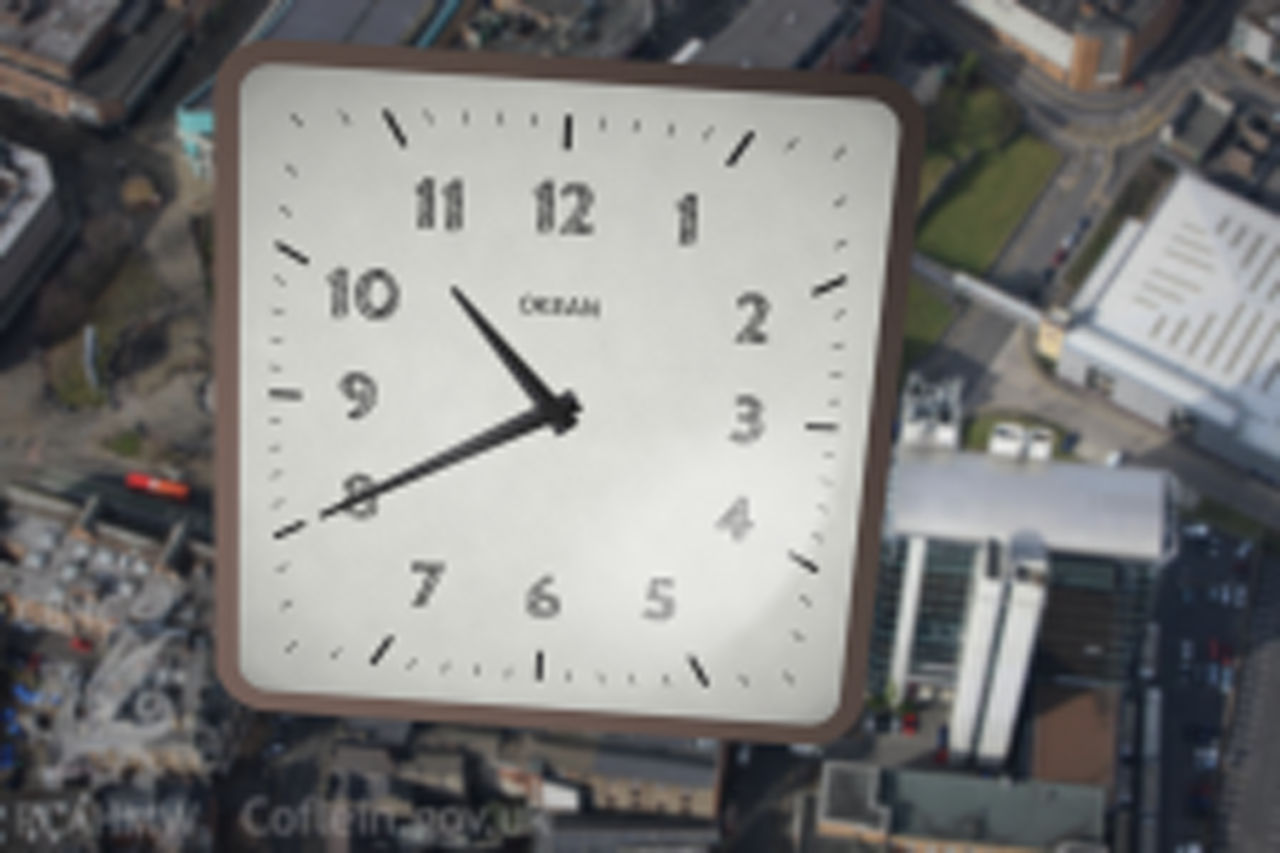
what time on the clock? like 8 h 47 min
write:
10 h 40 min
